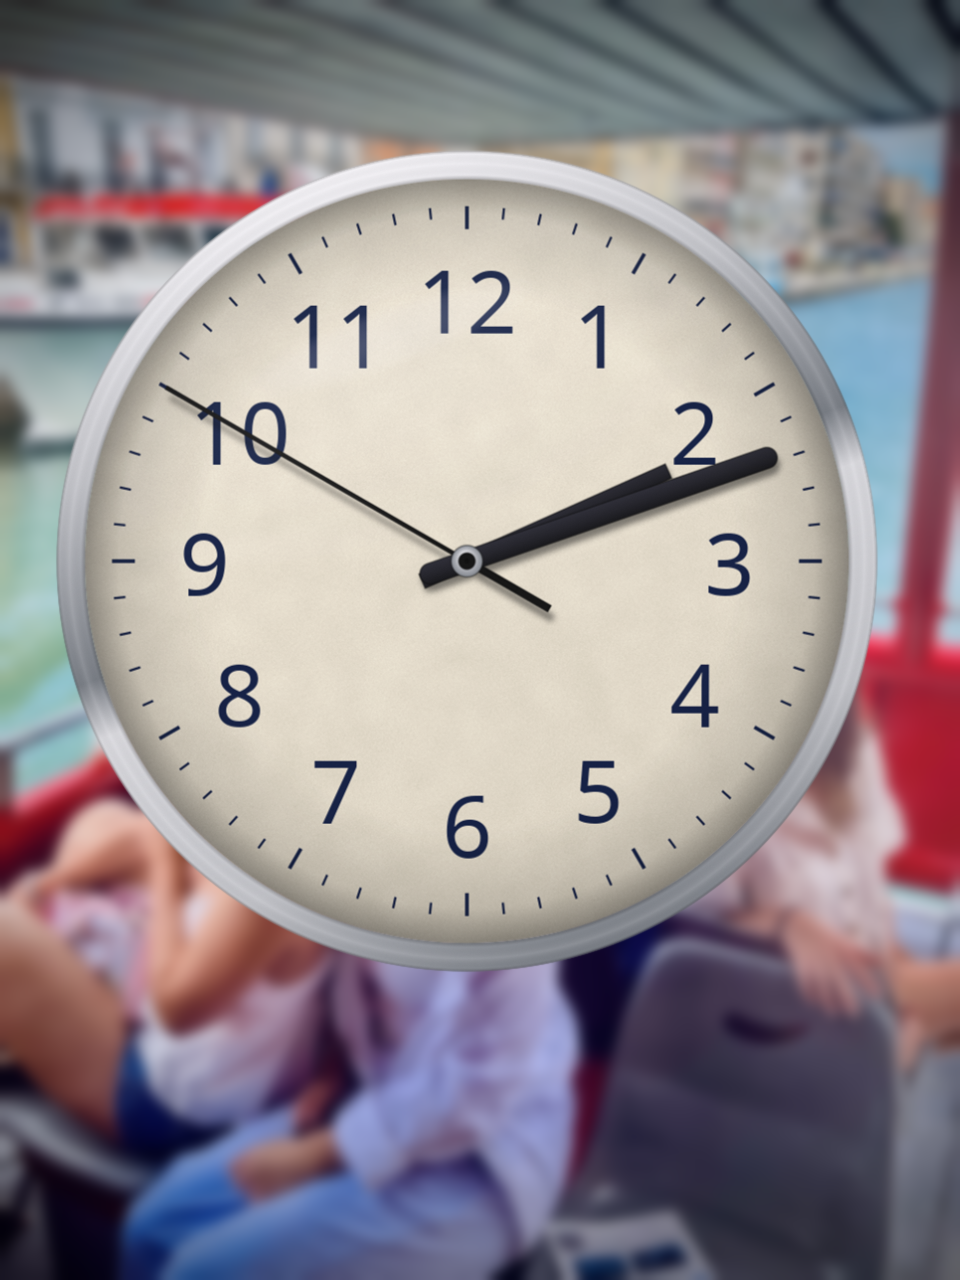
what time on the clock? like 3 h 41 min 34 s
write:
2 h 11 min 50 s
